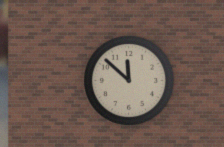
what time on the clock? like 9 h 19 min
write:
11 h 52 min
